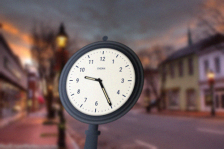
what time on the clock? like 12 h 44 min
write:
9 h 25 min
